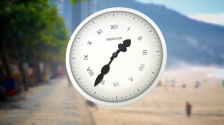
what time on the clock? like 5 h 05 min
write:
1 h 36 min
